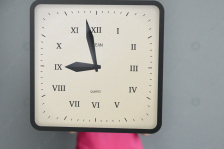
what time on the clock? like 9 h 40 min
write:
8 h 58 min
